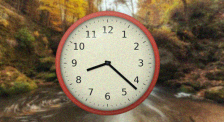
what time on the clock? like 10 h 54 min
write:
8 h 22 min
